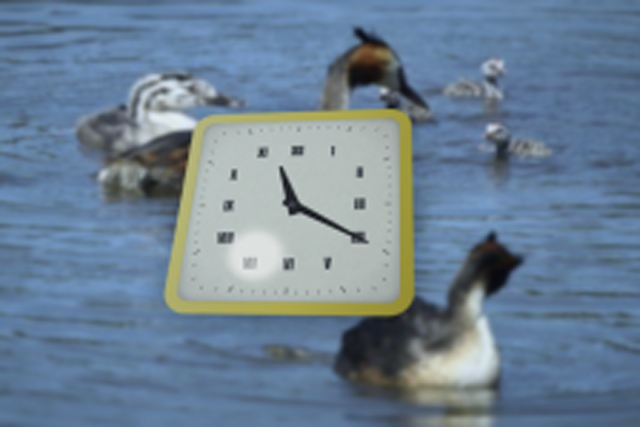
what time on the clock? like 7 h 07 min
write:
11 h 20 min
